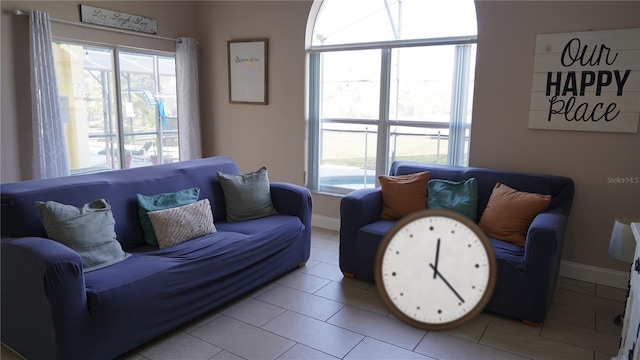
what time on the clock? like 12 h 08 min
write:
12 h 24 min
